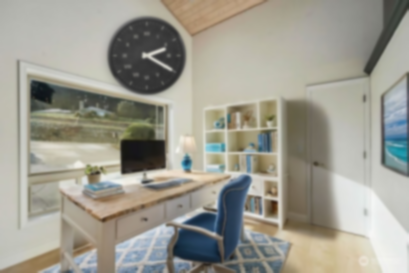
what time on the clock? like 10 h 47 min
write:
2 h 20 min
